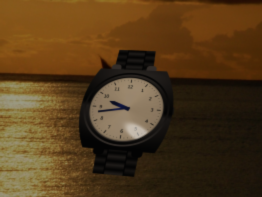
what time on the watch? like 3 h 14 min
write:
9 h 43 min
